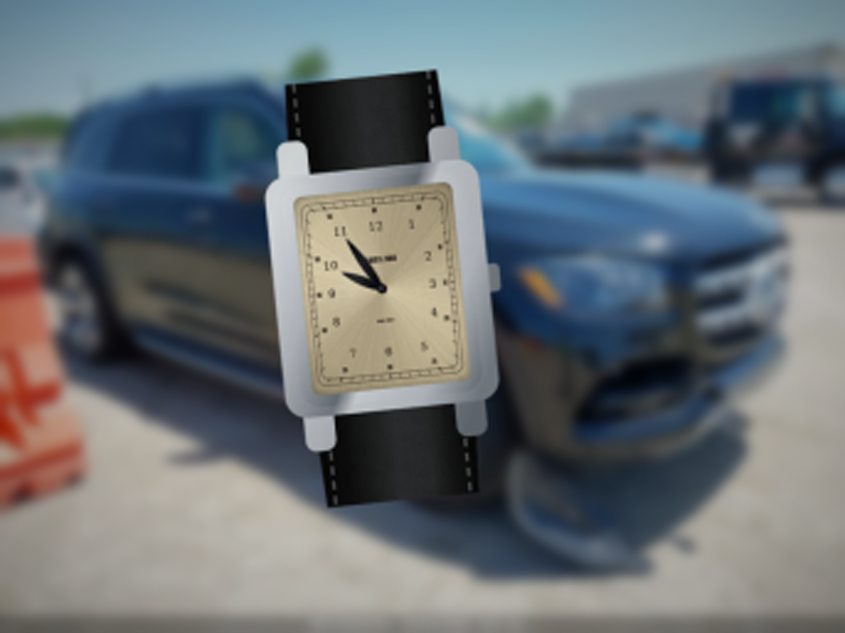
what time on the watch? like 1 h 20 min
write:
9 h 55 min
